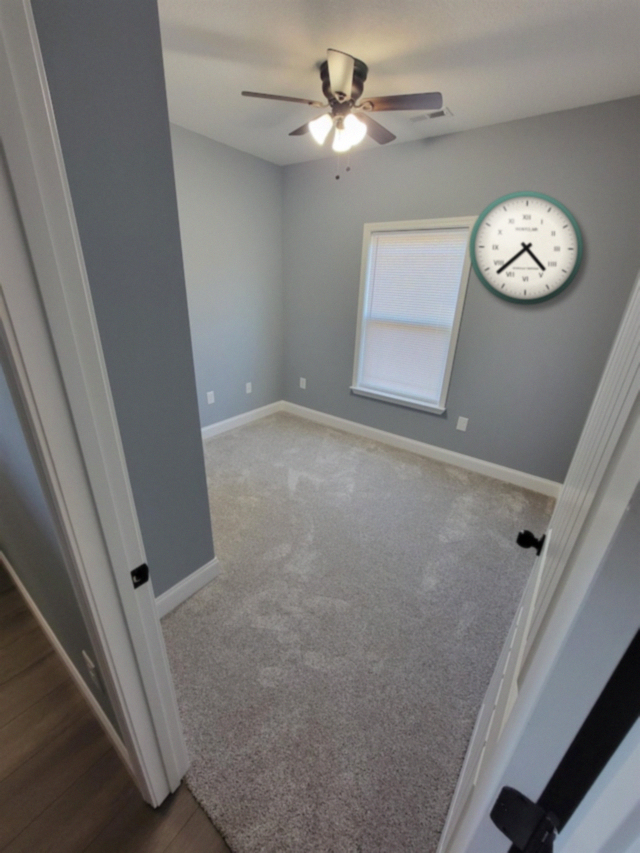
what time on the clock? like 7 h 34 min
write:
4 h 38 min
